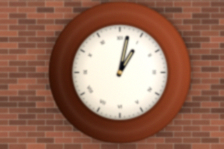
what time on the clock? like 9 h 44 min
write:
1 h 02 min
